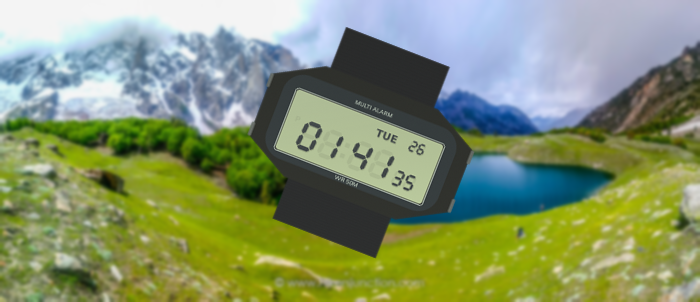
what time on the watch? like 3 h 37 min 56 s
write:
1 h 41 min 35 s
